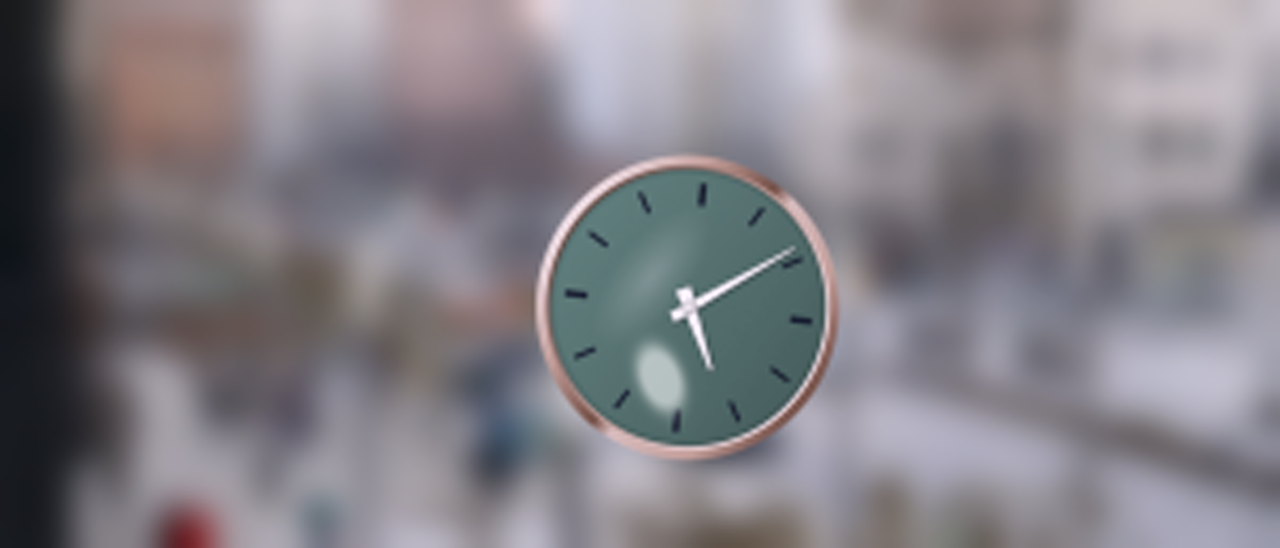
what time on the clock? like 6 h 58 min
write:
5 h 09 min
